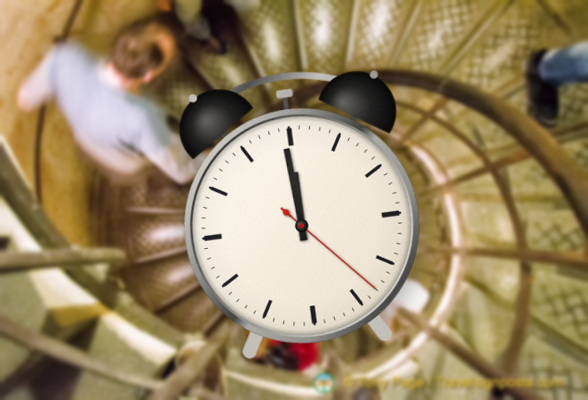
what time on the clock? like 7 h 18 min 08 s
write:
11 h 59 min 23 s
